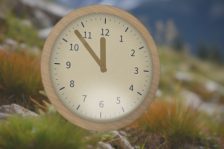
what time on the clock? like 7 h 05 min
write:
11 h 53 min
